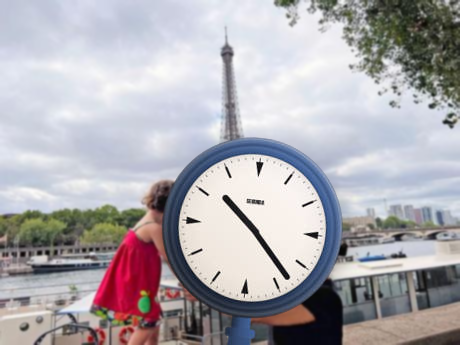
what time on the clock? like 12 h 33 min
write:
10 h 23 min
